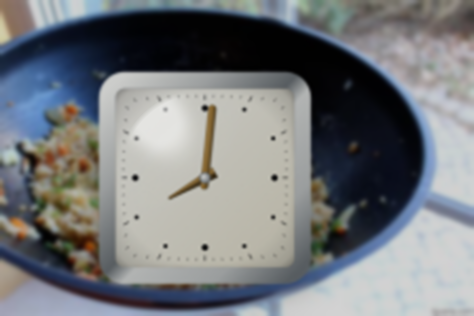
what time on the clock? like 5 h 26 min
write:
8 h 01 min
